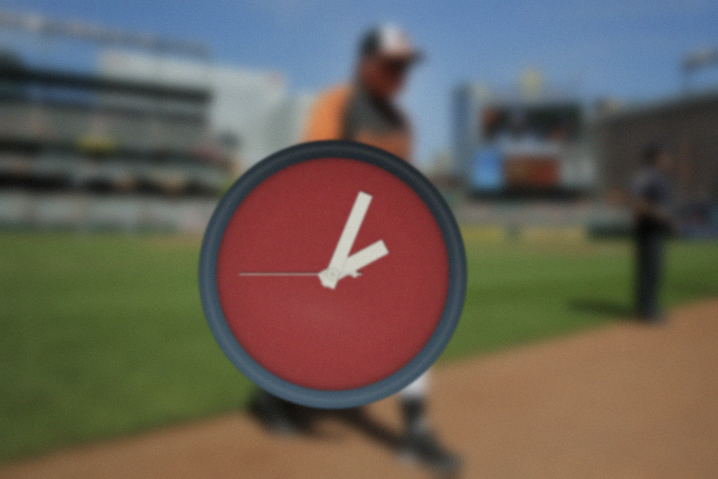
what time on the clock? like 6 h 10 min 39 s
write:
2 h 03 min 45 s
